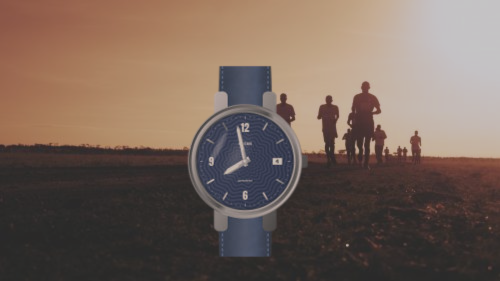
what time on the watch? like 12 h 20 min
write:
7 h 58 min
